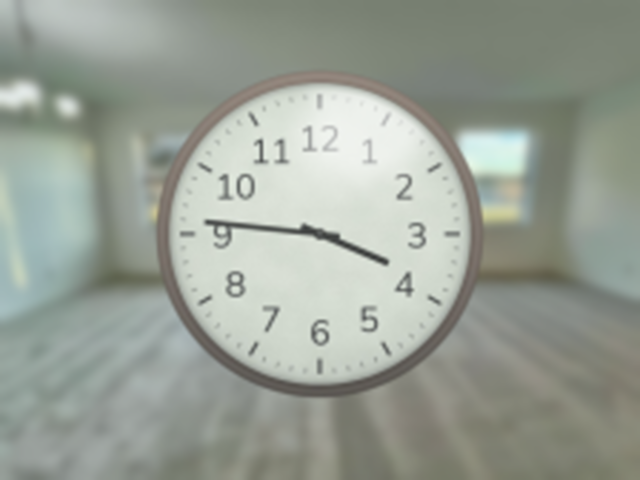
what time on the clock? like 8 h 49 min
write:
3 h 46 min
